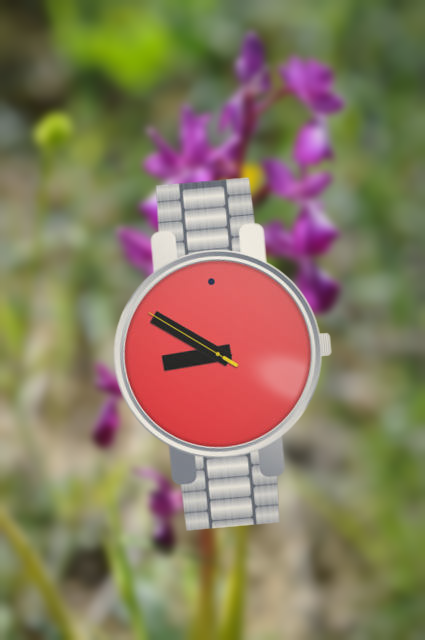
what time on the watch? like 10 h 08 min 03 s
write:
8 h 50 min 51 s
